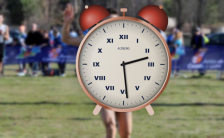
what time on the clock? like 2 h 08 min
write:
2 h 29 min
